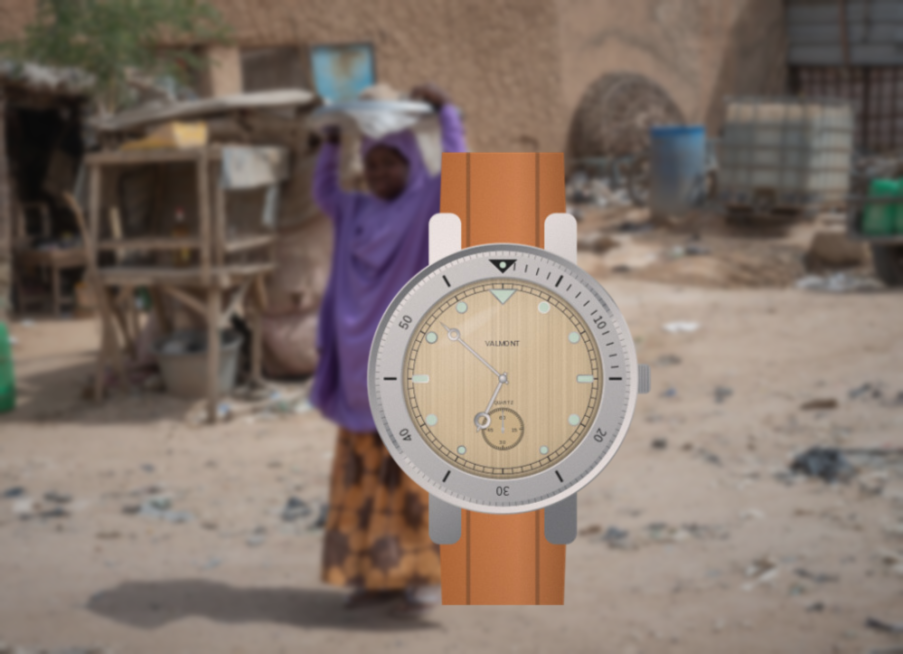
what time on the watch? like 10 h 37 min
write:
6 h 52 min
